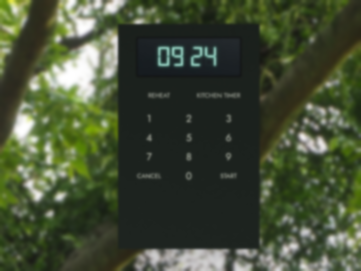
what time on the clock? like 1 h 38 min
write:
9 h 24 min
